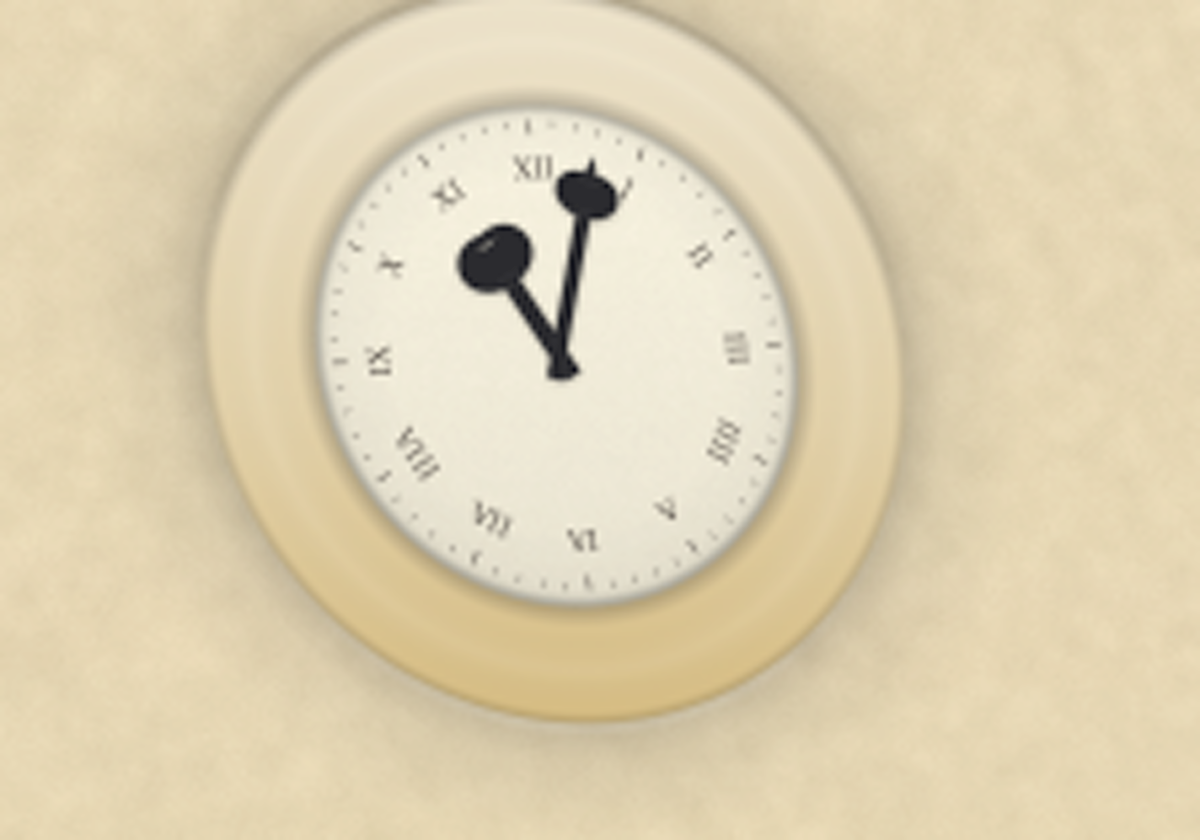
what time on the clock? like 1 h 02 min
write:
11 h 03 min
